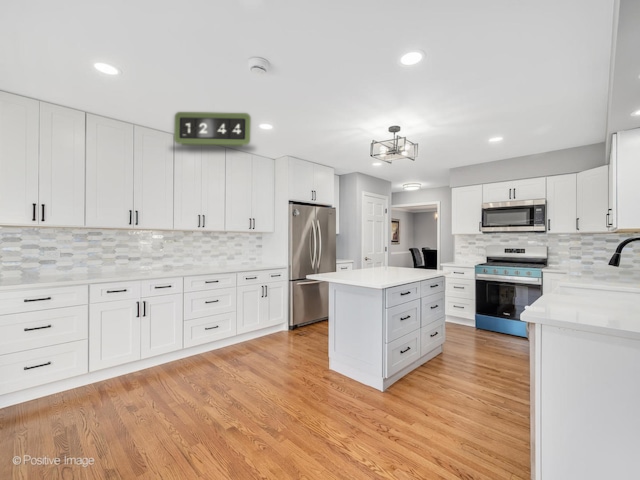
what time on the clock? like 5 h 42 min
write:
12 h 44 min
